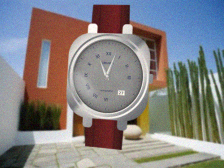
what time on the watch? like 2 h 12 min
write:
11 h 03 min
